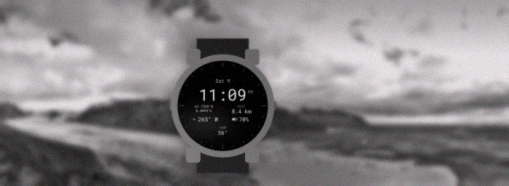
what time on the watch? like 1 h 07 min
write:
11 h 09 min
